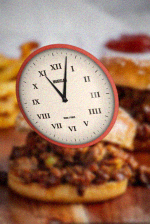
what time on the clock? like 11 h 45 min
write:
11 h 03 min
